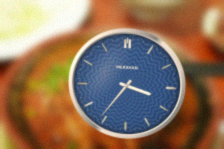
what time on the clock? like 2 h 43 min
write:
3 h 36 min
